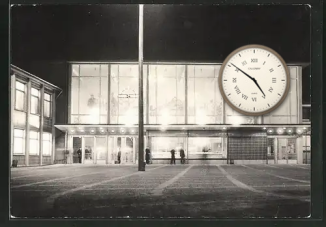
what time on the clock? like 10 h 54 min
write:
4 h 51 min
